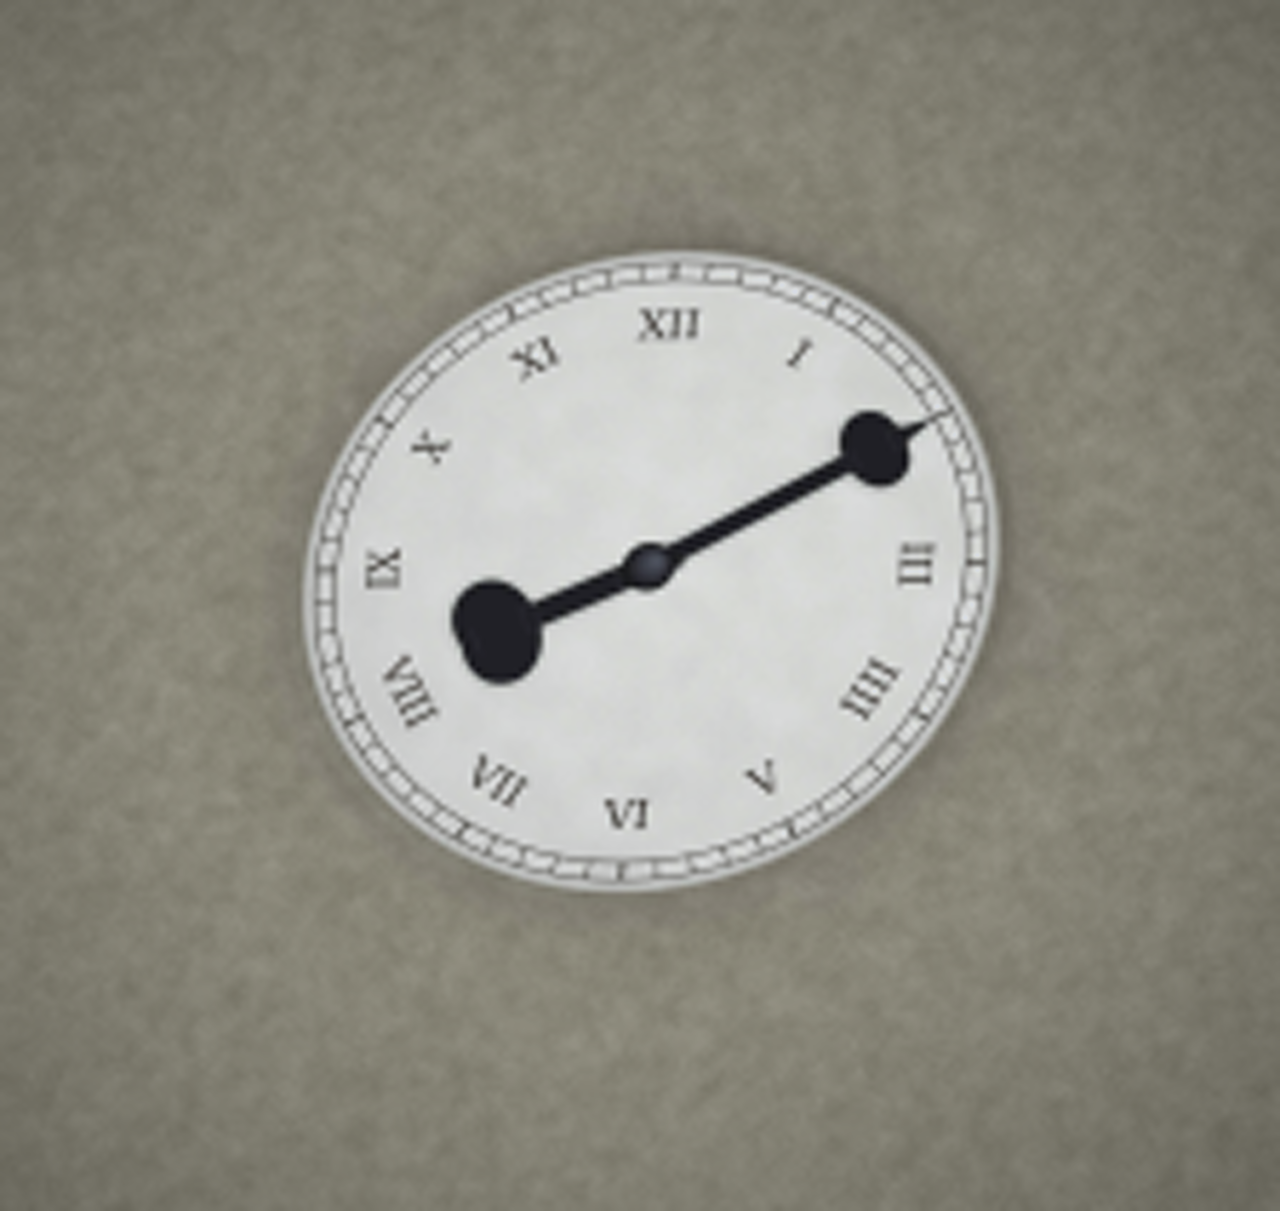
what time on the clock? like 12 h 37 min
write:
8 h 10 min
